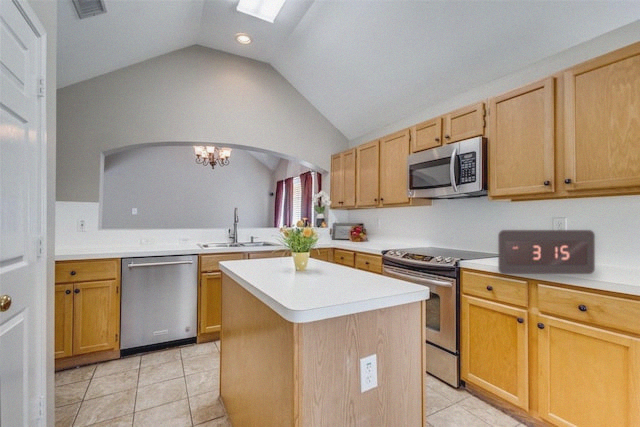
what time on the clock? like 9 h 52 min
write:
3 h 15 min
